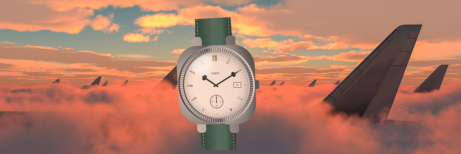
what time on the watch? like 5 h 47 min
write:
10 h 10 min
